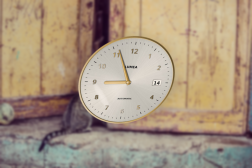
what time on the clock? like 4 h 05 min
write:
8 h 56 min
